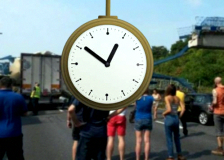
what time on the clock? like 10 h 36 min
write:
12 h 51 min
